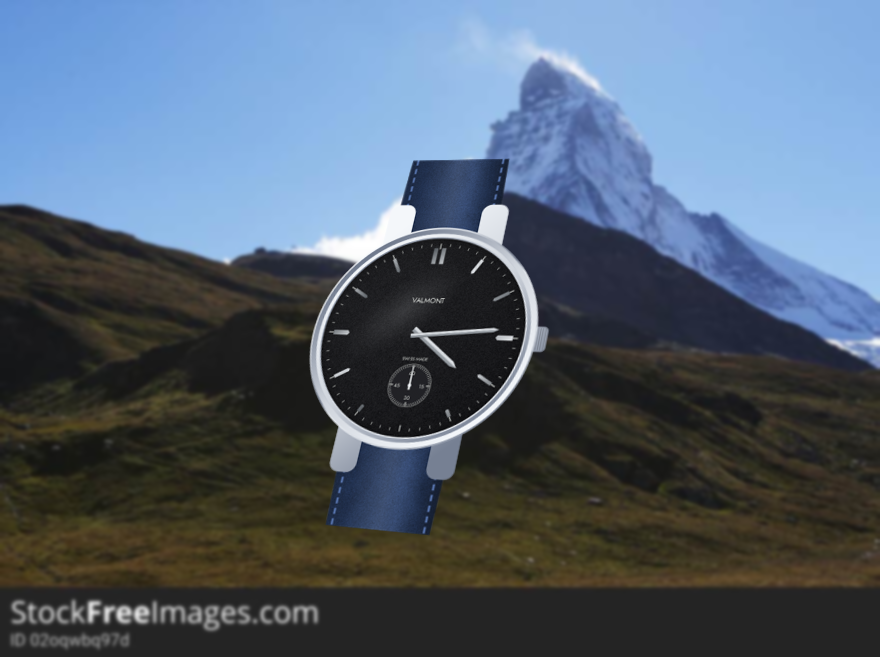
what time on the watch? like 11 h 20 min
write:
4 h 14 min
